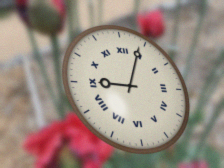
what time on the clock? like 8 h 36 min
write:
9 h 04 min
